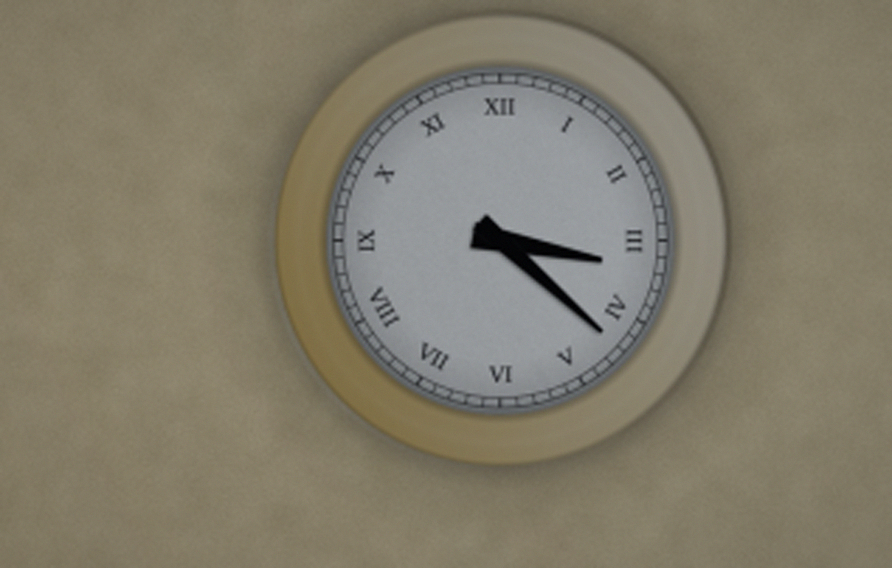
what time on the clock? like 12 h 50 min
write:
3 h 22 min
